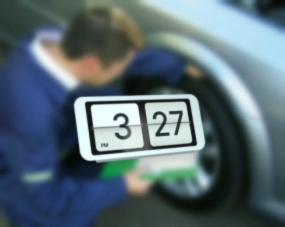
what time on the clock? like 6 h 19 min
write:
3 h 27 min
